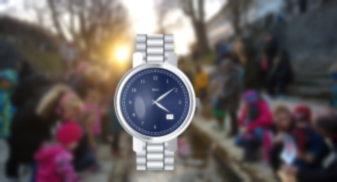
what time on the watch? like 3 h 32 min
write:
4 h 09 min
